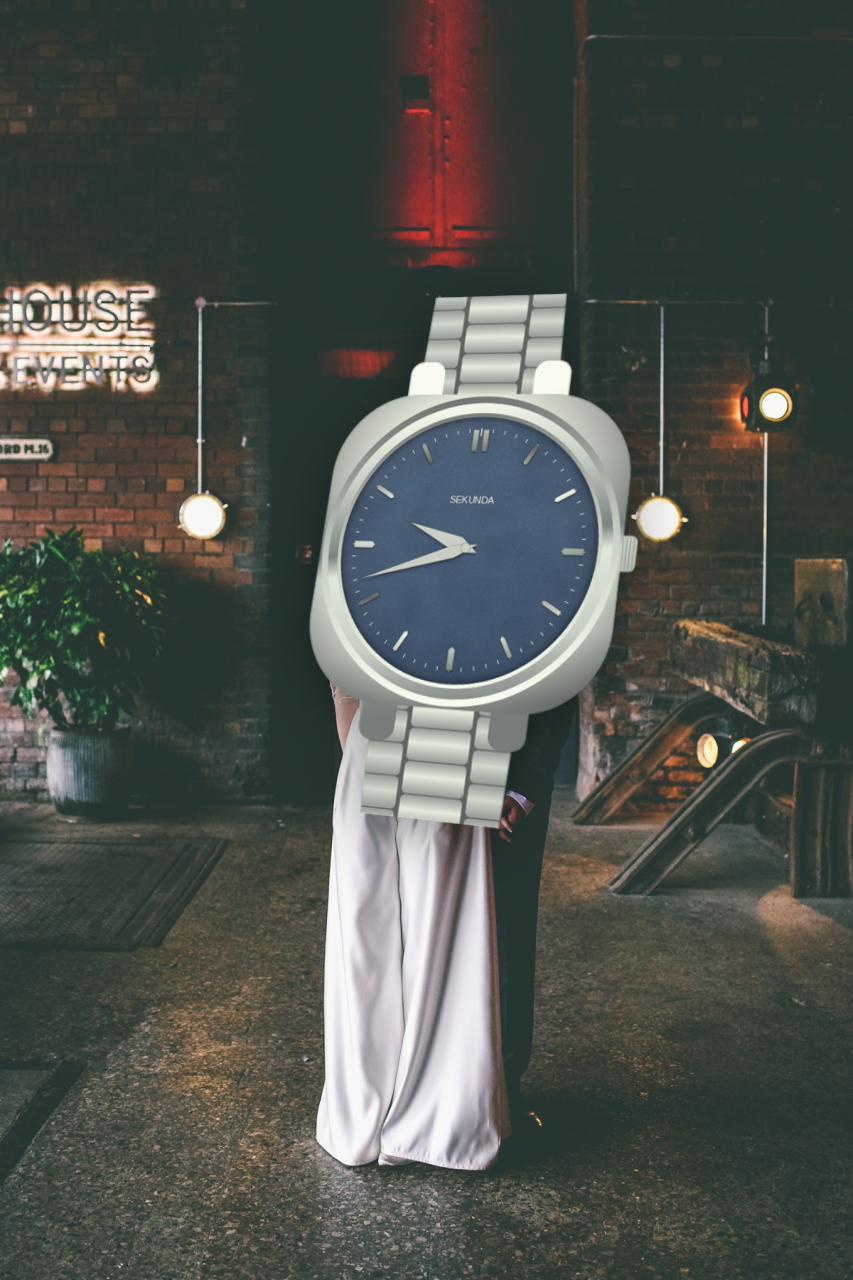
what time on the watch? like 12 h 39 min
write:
9 h 42 min
